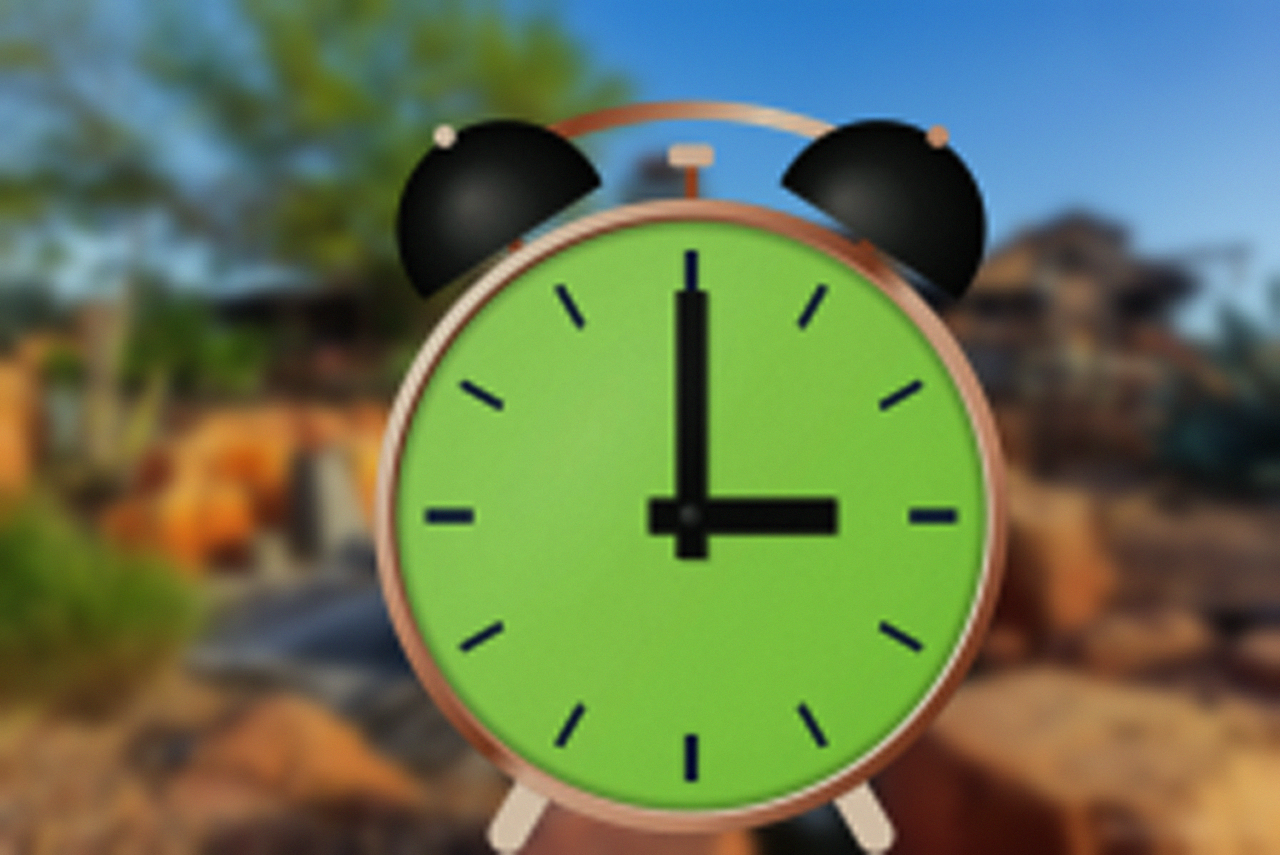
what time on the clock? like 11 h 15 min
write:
3 h 00 min
